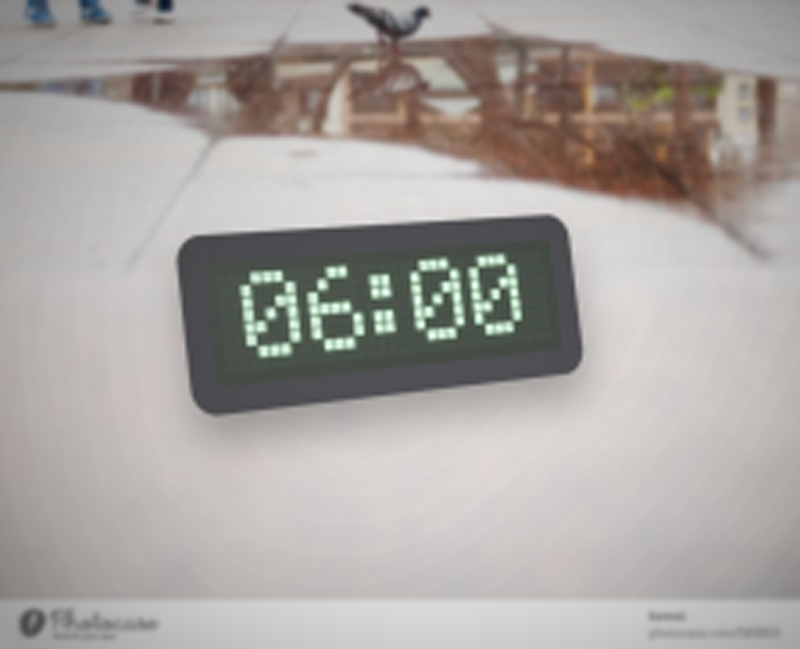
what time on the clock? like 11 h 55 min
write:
6 h 00 min
